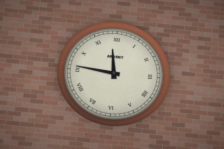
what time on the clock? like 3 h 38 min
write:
11 h 46 min
